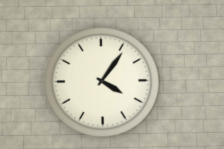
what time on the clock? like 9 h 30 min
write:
4 h 06 min
